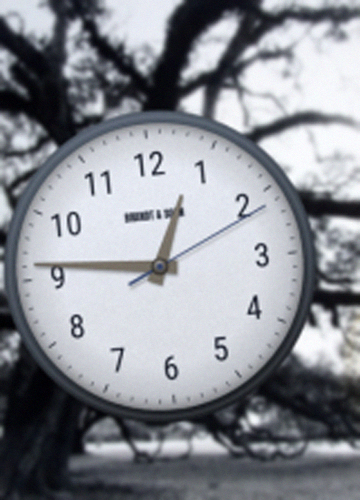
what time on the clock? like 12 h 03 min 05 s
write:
12 h 46 min 11 s
